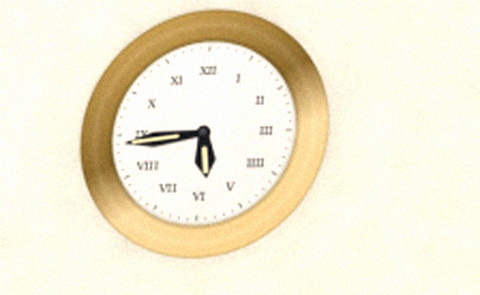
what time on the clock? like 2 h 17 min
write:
5 h 44 min
